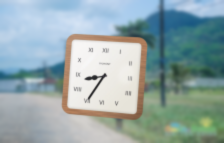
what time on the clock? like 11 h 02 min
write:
8 h 35 min
